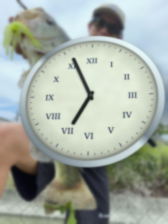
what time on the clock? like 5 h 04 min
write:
6 h 56 min
